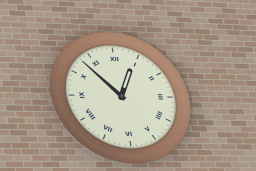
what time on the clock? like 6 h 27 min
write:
12 h 53 min
